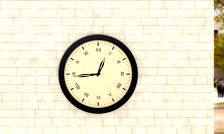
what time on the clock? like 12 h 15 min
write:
12 h 44 min
